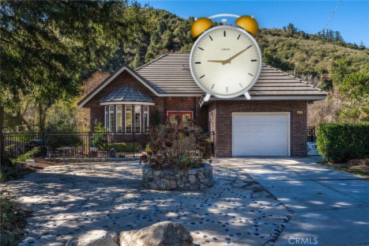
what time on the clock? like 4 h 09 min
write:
9 h 10 min
